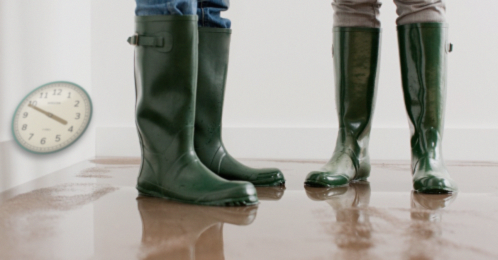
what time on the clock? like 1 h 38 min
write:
3 h 49 min
